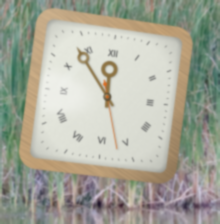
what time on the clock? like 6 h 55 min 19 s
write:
11 h 53 min 27 s
